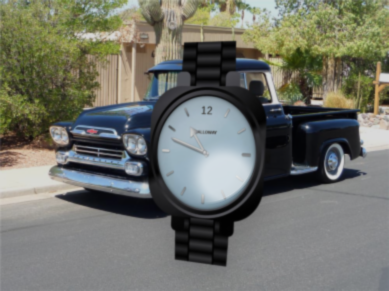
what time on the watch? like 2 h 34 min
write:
10 h 48 min
